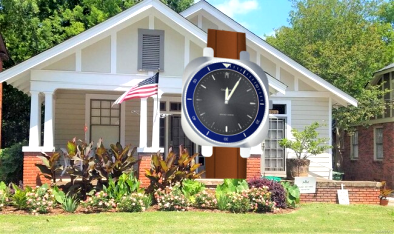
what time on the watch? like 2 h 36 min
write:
12 h 05 min
